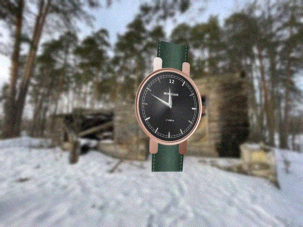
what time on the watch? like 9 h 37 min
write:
11 h 49 min
